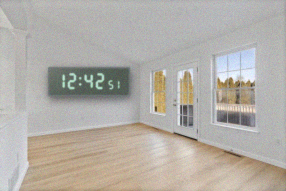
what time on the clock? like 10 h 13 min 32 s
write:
12 h 42 min 51 s
